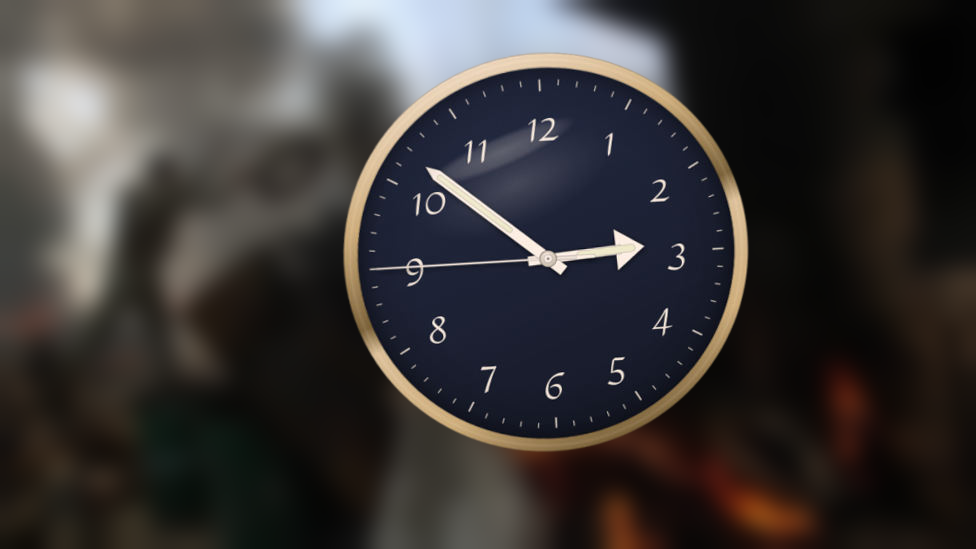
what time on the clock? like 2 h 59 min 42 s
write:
2 h 51 min 45 s
